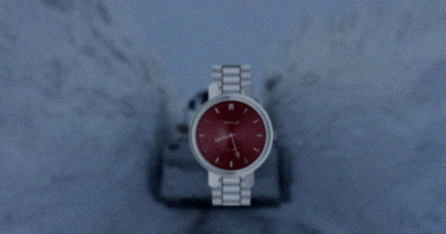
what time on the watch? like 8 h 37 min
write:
8 h 27 min
